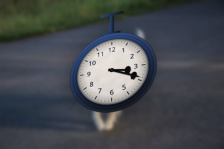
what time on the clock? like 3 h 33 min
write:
3 h 19 min
